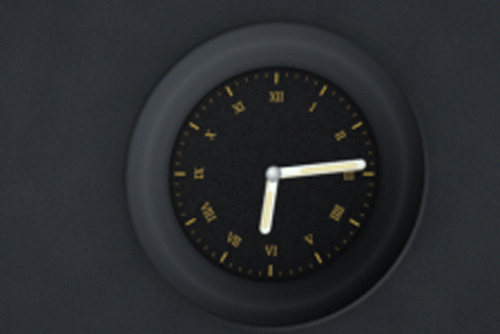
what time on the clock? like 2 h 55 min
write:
6 h 14 min
